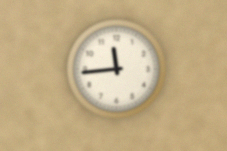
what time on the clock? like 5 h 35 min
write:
11 h 44 min
